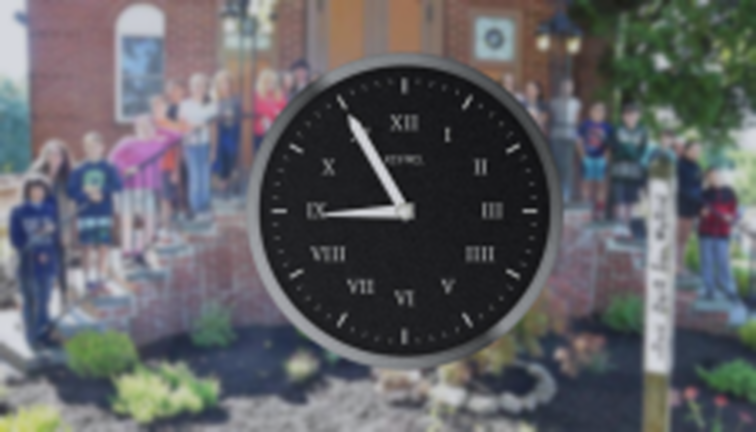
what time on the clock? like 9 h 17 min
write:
8 h 55 min
